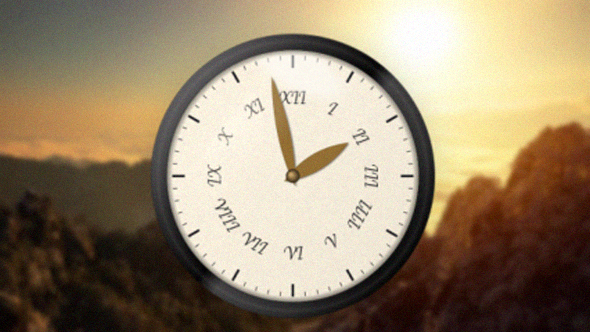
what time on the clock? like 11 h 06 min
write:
1 h 58 min
